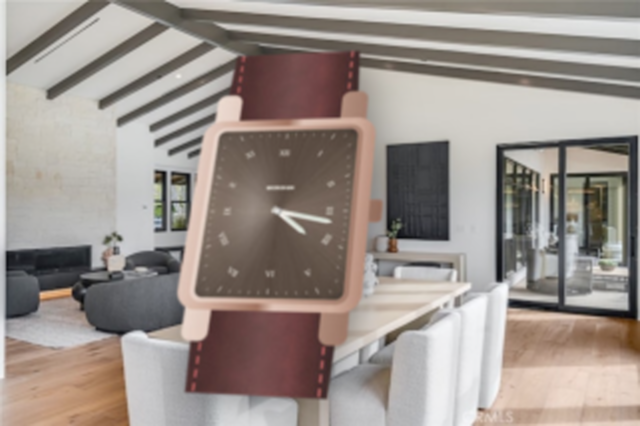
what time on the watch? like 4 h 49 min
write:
4 h 17 min
